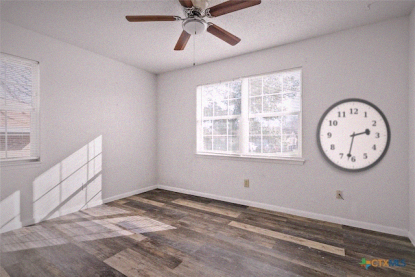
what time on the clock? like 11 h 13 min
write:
2 h 32 min
